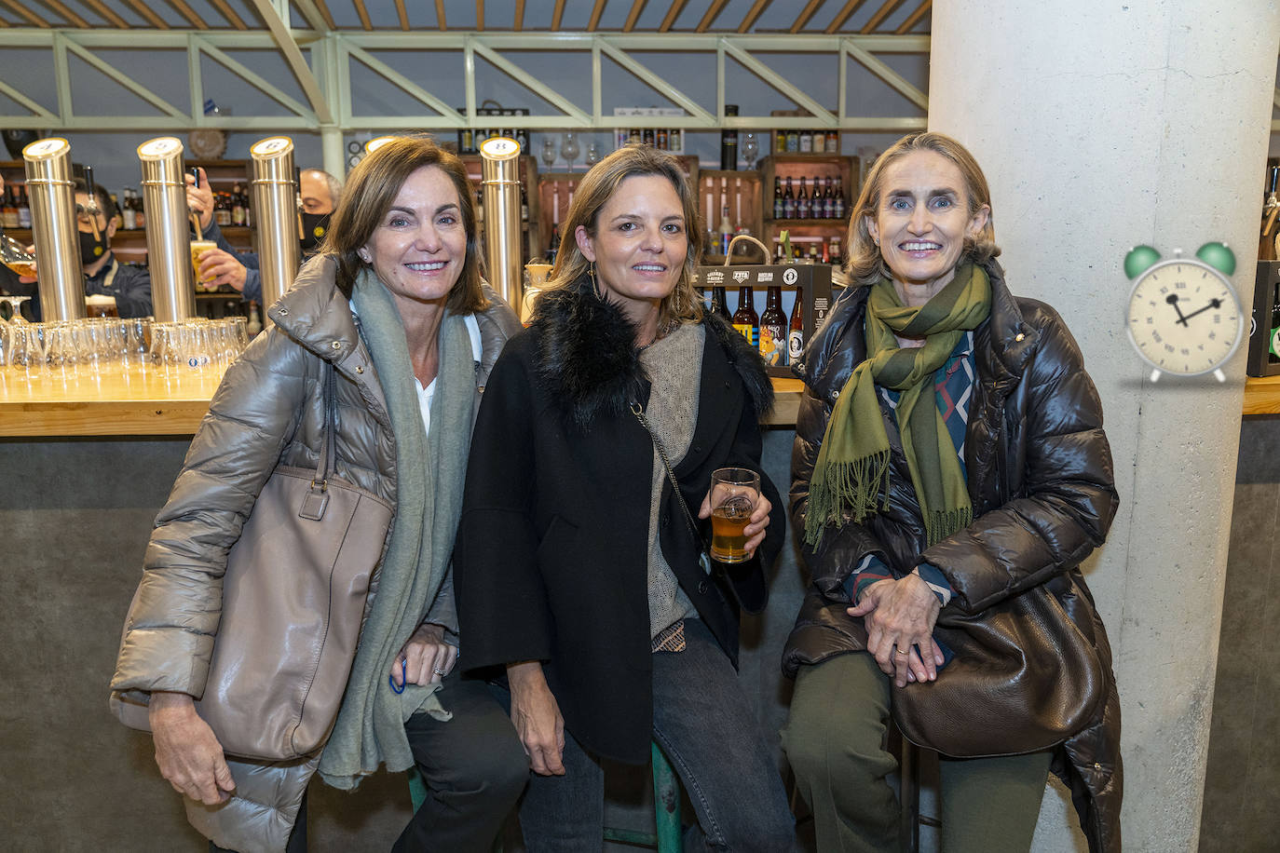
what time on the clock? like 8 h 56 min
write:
11 h 11 min
